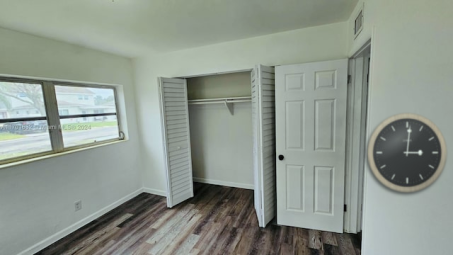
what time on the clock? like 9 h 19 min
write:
3 h 01 min
